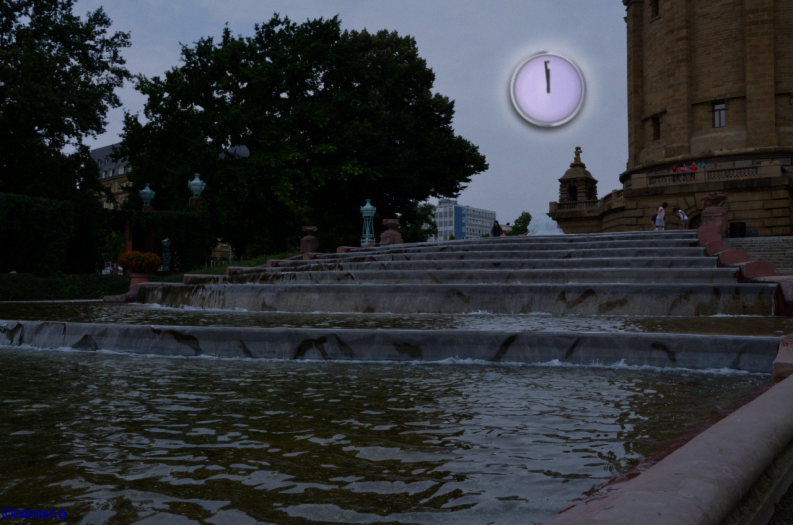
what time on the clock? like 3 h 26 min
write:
11 h 59 min
